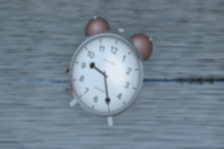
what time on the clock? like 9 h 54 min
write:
9 h 25 min
